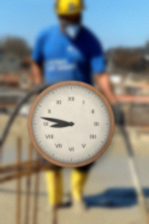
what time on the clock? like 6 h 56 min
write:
8 h 47 min
